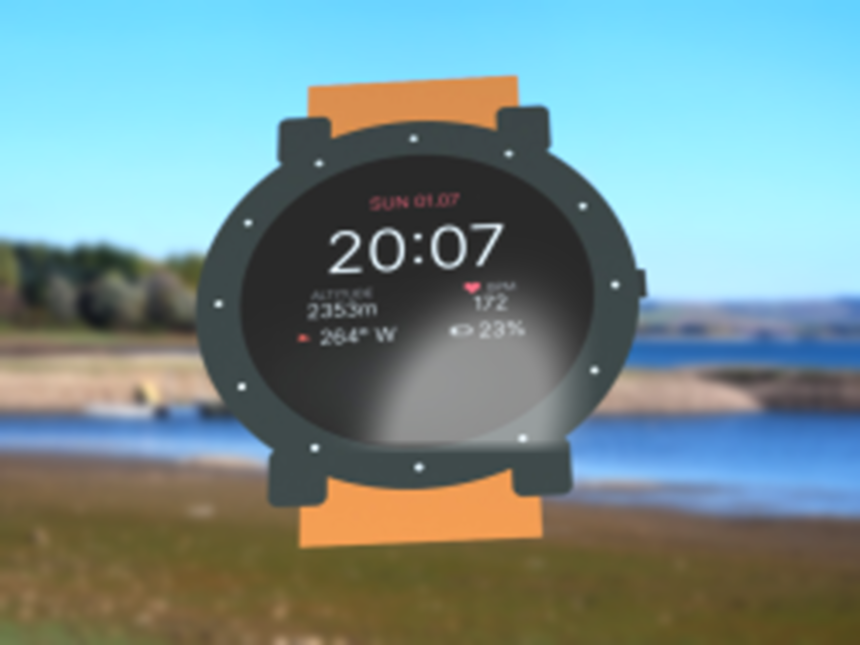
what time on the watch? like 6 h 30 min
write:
20 h 07 min
